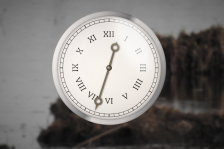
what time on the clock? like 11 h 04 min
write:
12 h 33 min
